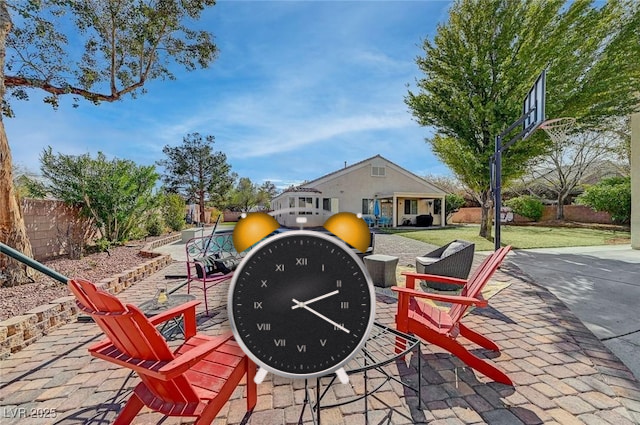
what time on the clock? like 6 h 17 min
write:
2 h 20 min
